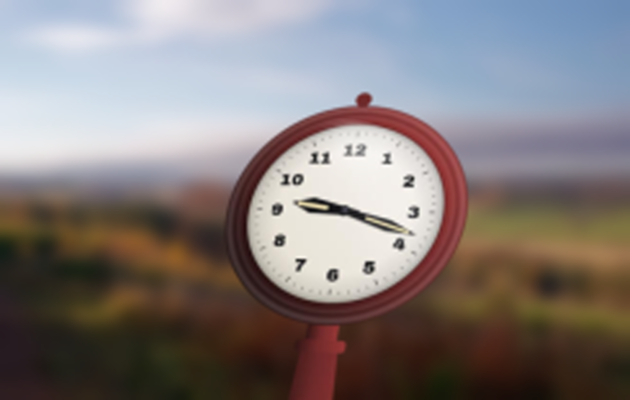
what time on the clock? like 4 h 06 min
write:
9 h 18 min
